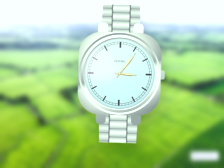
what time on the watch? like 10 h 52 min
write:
3 h 06 min
